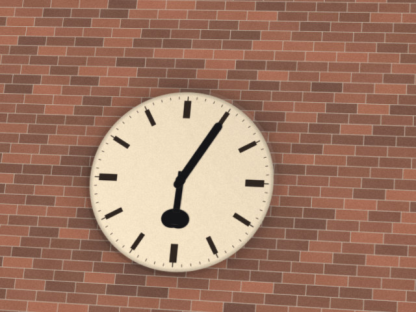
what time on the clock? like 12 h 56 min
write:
6 h 05 min
